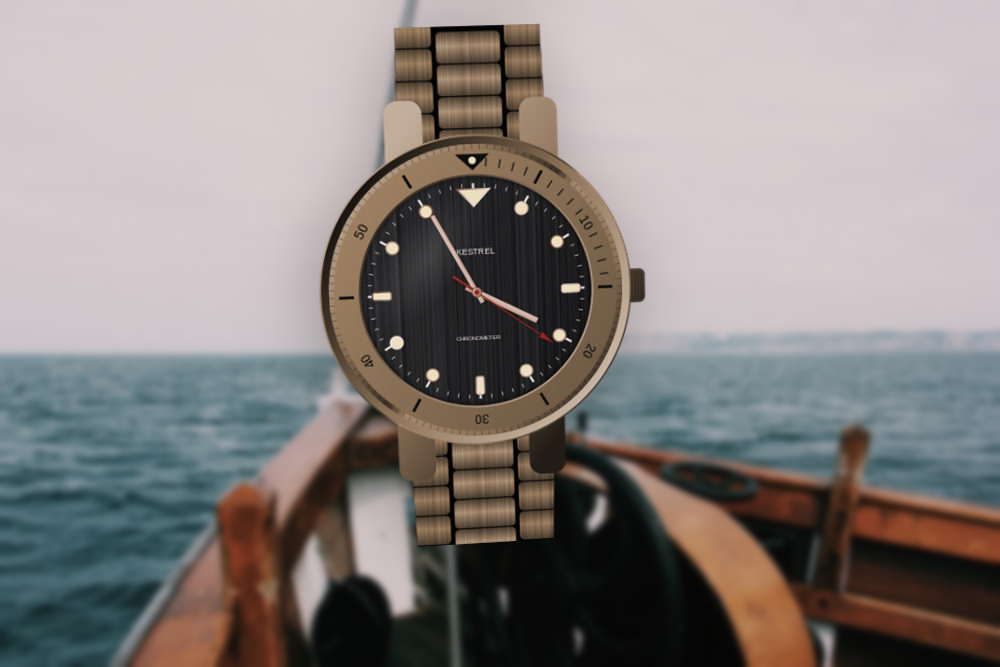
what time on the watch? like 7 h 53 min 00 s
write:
3 h 55 min 21 s
